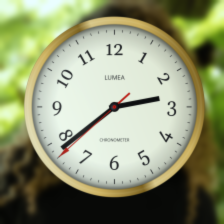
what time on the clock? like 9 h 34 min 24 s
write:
2 h 38 min 38 s
